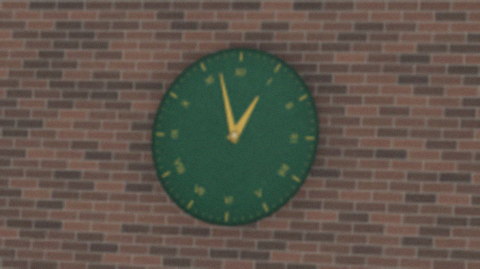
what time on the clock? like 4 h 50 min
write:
12 h 57 min
